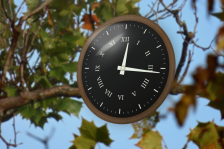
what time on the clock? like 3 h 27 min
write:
12 h 16 min
